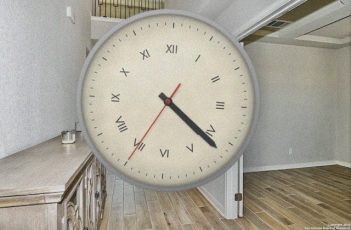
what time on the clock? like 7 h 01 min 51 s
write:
4 h 21 min 35 s
